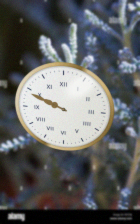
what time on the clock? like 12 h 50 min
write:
9 h 49 min
